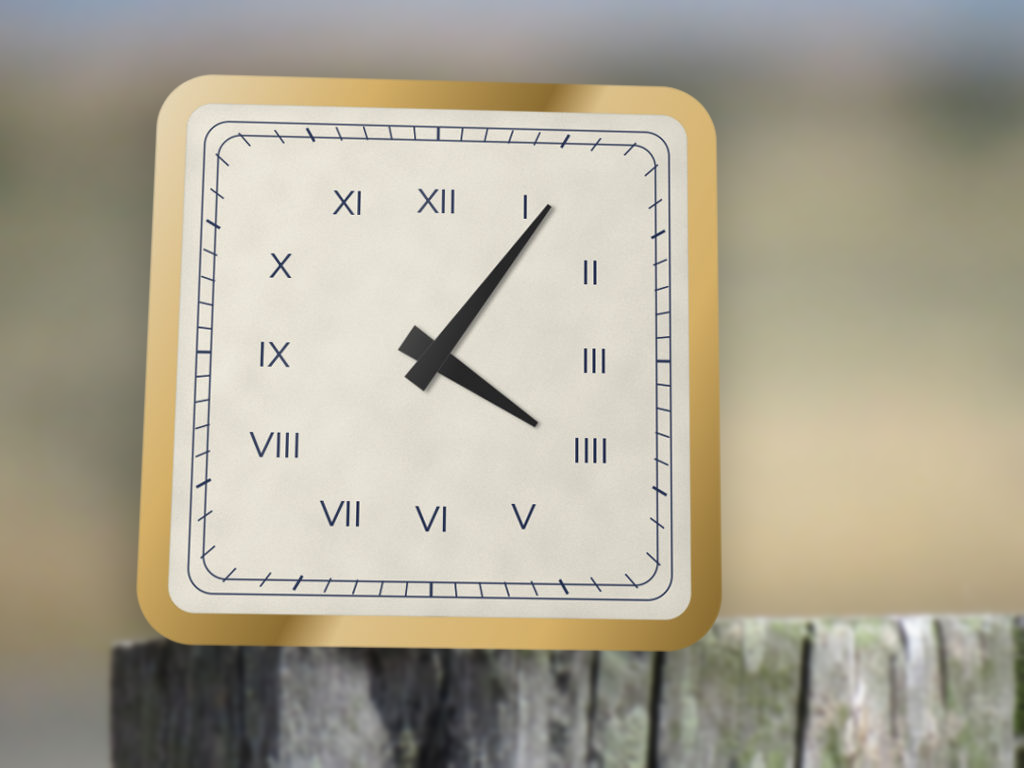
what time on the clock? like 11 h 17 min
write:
4 h 06 min
